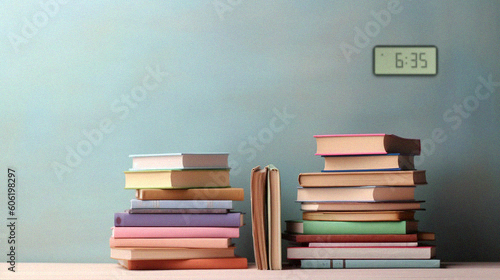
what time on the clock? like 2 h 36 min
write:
6 h 35 min
